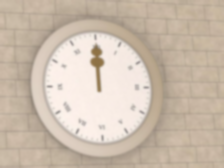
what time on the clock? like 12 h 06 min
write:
12 h 00 min
